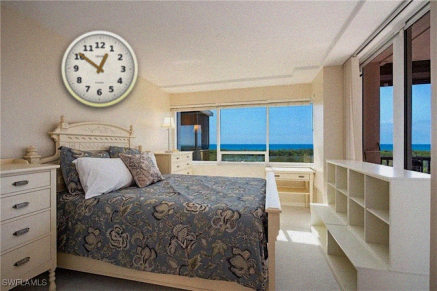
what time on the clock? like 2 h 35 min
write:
12 h 51 min
